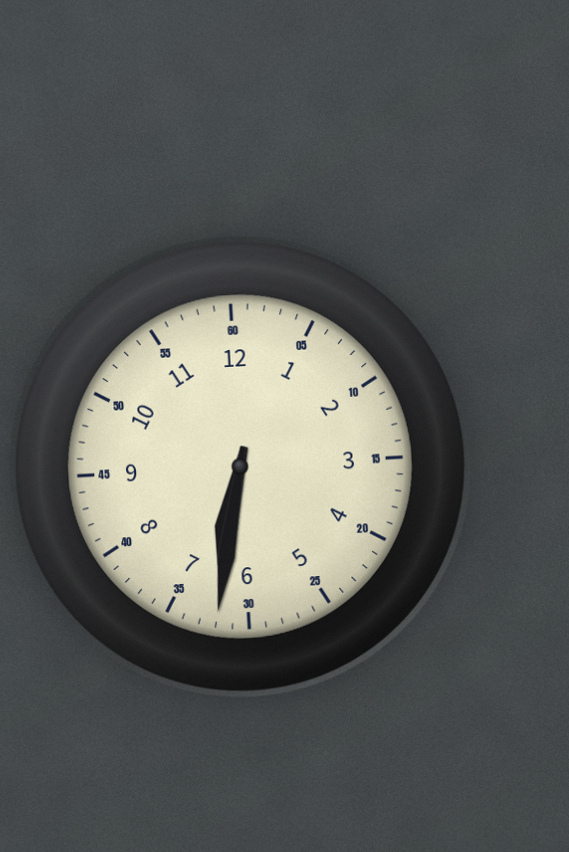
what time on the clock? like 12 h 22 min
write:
6 h 32 min
